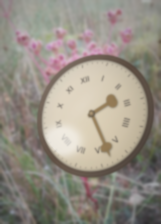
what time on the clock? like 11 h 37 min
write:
2 h 28 min
